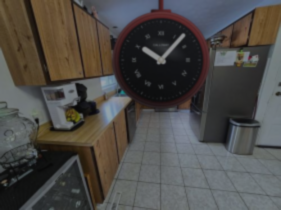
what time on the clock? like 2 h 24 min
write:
10 h 07 min
